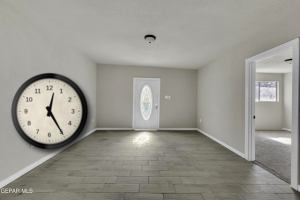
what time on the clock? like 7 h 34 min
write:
12 h 25 min
